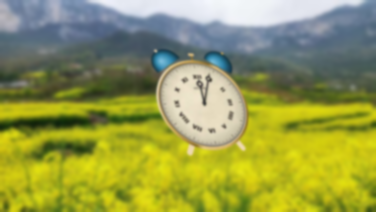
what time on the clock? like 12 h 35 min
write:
12 h 04 min
